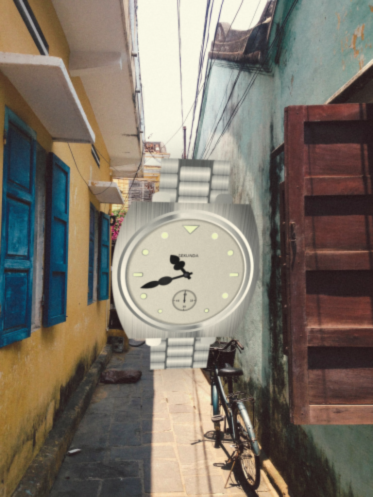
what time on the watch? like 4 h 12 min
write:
10 h 42 min
